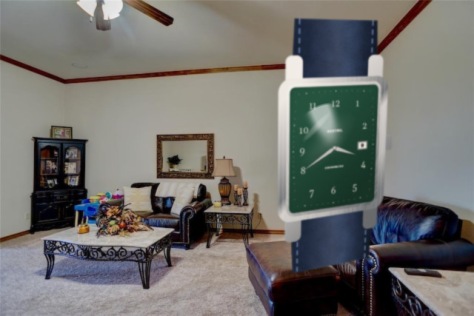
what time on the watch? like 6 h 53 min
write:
3 h 40 min
